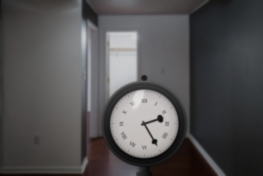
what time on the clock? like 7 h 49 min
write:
2 h 25 min
